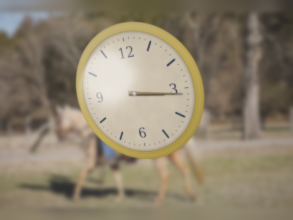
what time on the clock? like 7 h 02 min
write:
3 h 16 min
